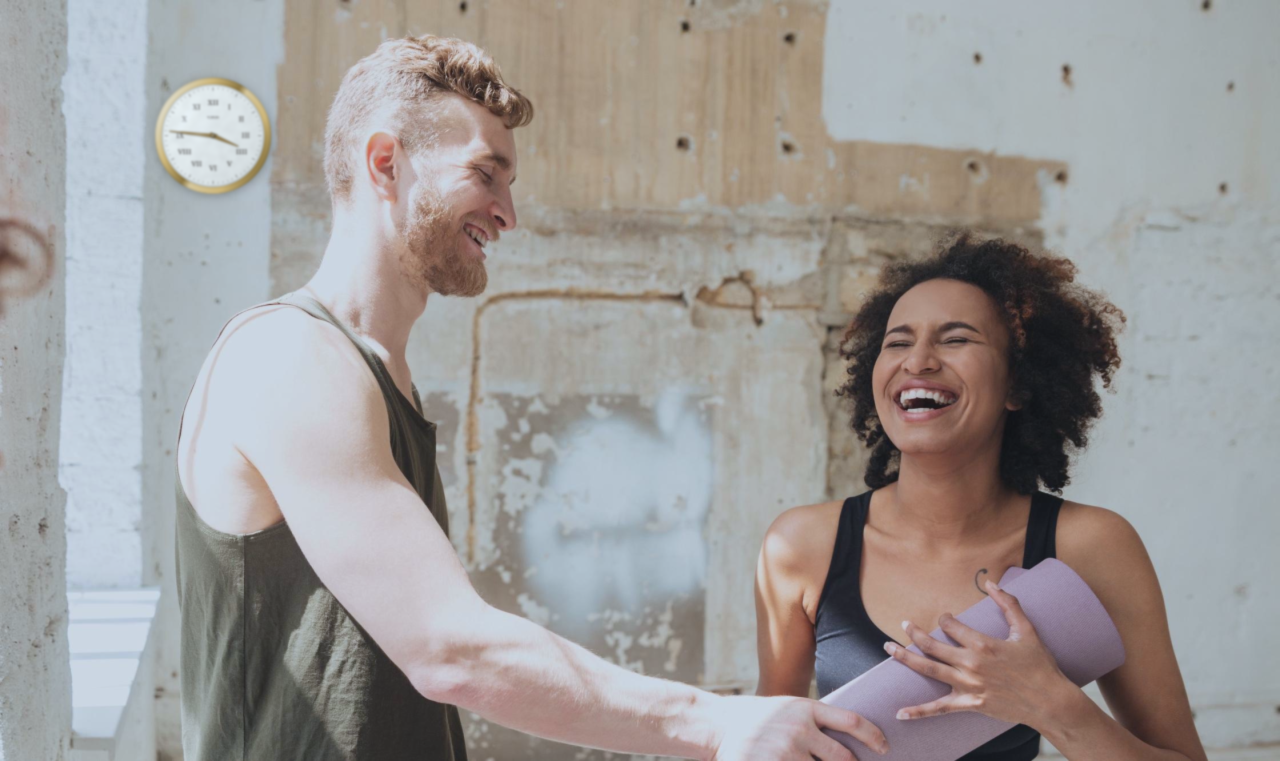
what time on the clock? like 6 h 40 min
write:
3 h 46 min
